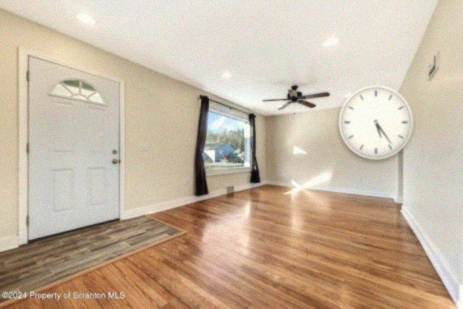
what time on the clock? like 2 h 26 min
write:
5 h 24 min
